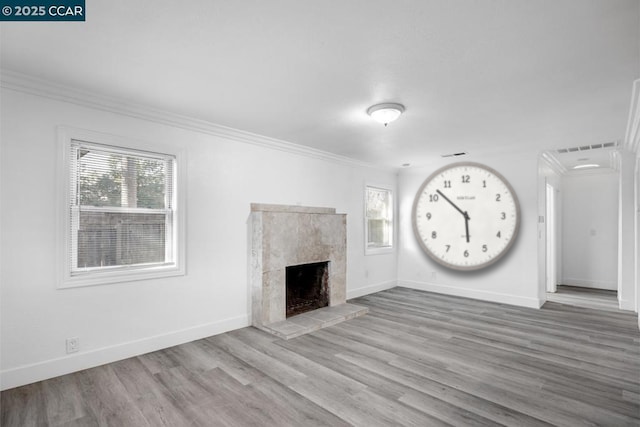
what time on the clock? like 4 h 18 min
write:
5 h 52 min
